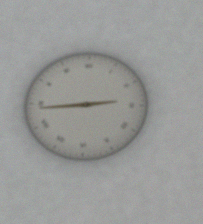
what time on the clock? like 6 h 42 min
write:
2 h 44 min
